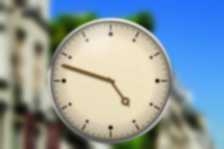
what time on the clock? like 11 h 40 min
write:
4 h 48 min
